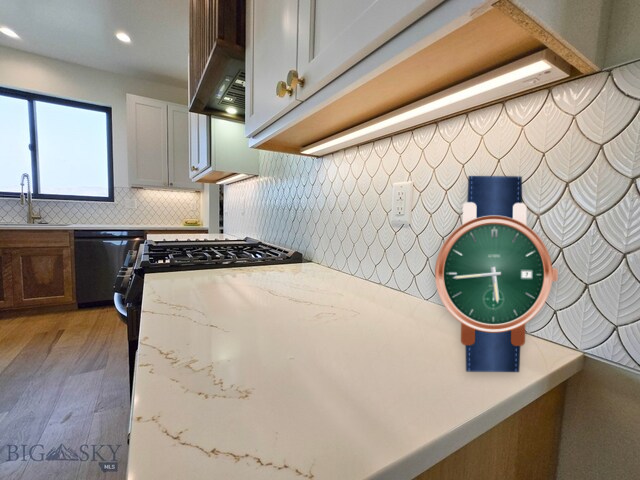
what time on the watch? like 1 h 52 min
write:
5 h 44 min
